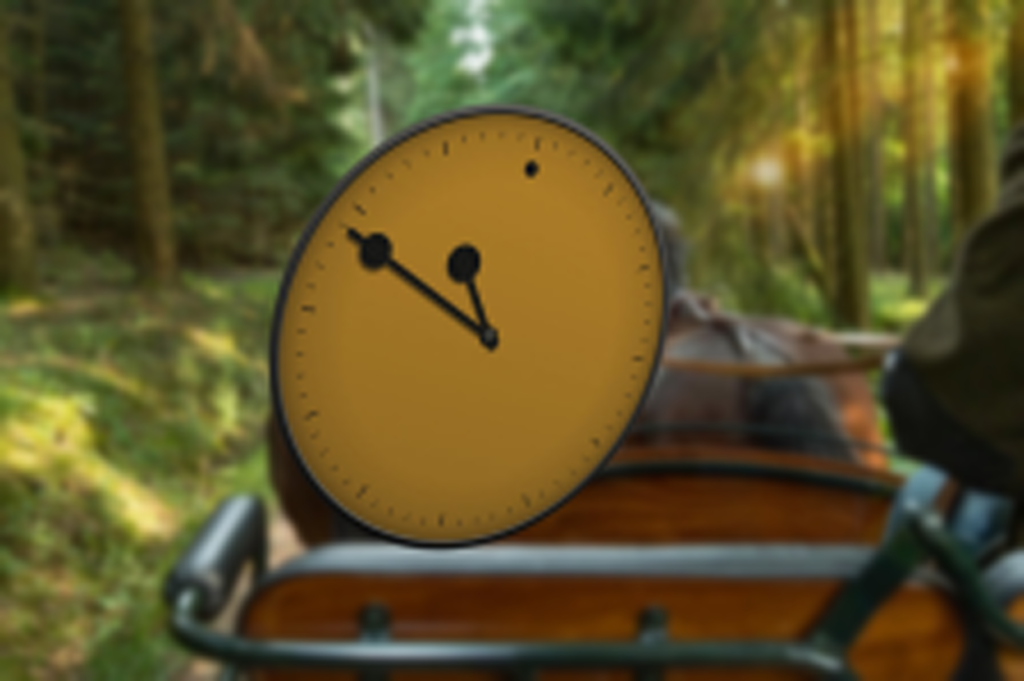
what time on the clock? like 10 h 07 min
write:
10 h 49 min
